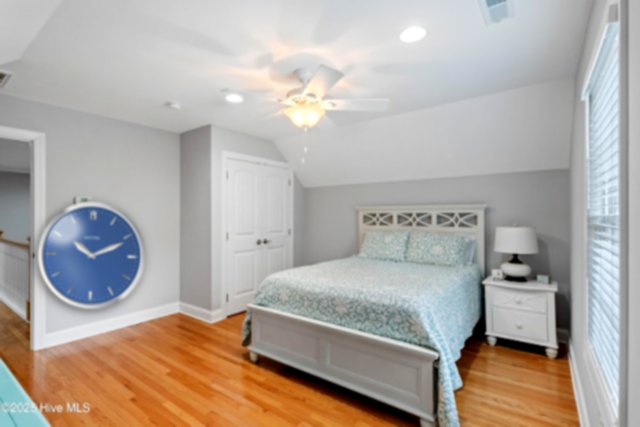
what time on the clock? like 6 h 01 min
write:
10 h 11 min
